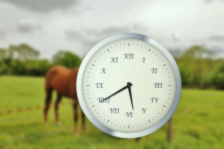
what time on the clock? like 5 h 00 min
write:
5 h 40 min
